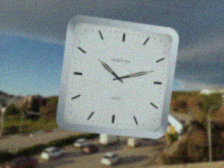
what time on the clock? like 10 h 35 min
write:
10 h 12 min
